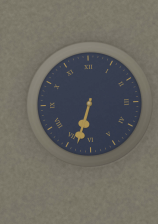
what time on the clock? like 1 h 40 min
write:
6 h 33 min
